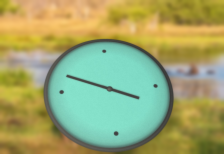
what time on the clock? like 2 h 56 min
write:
3 h 49 min
